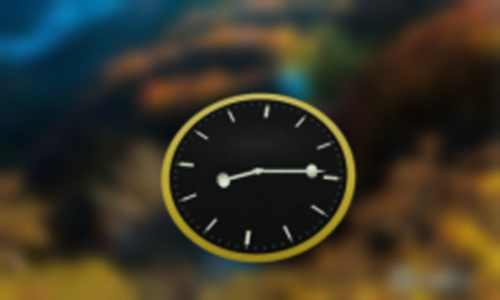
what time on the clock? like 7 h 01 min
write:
8 h 14 min
